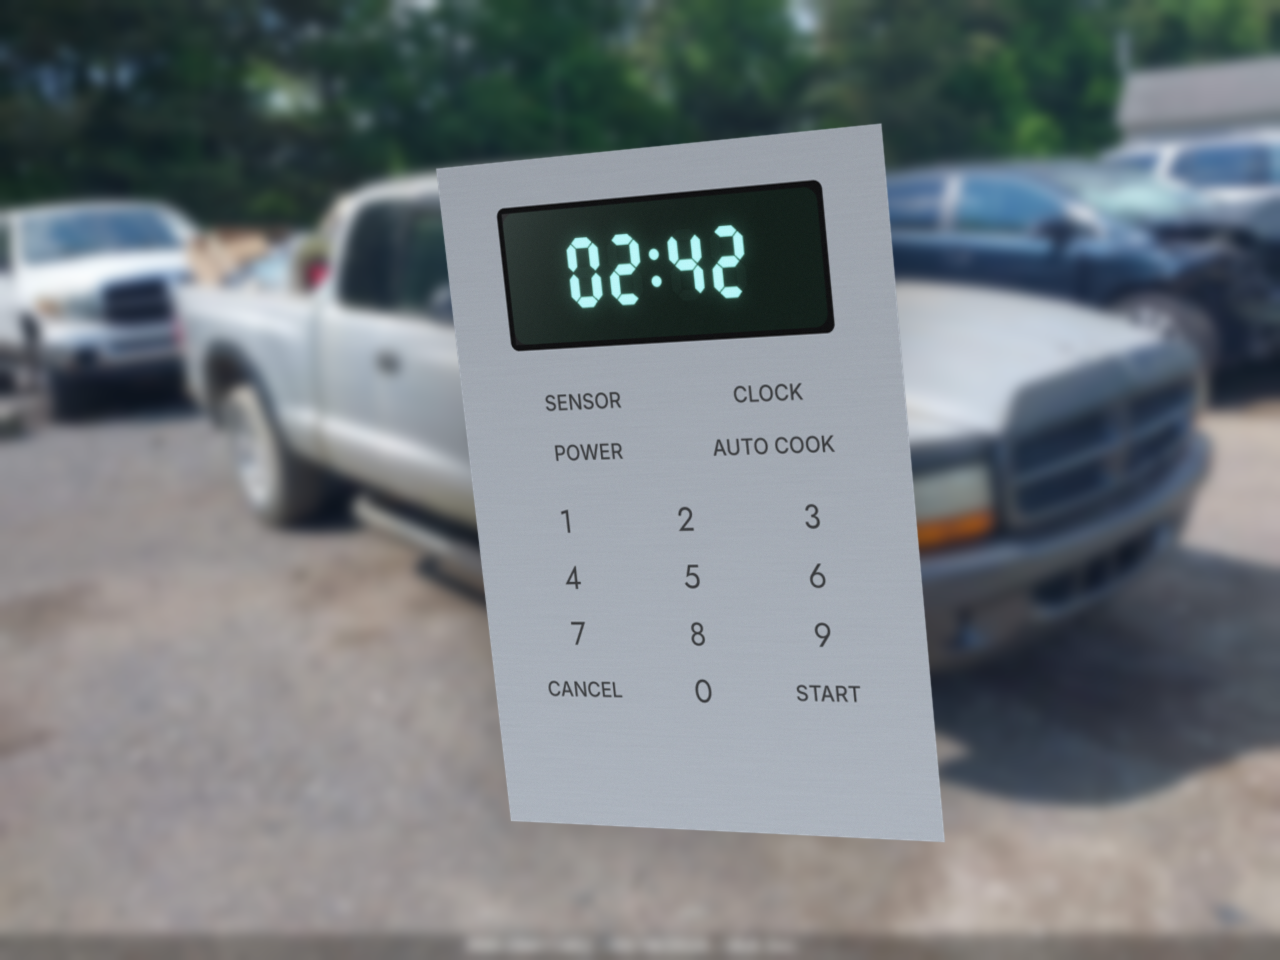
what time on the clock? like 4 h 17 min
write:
2 h 42 min
